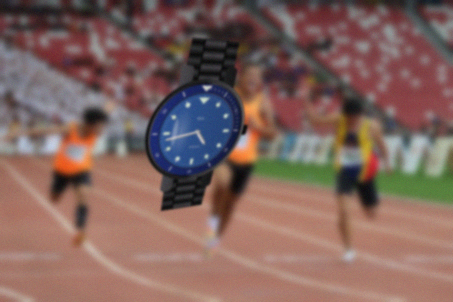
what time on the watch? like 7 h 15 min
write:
4 h 43 min
